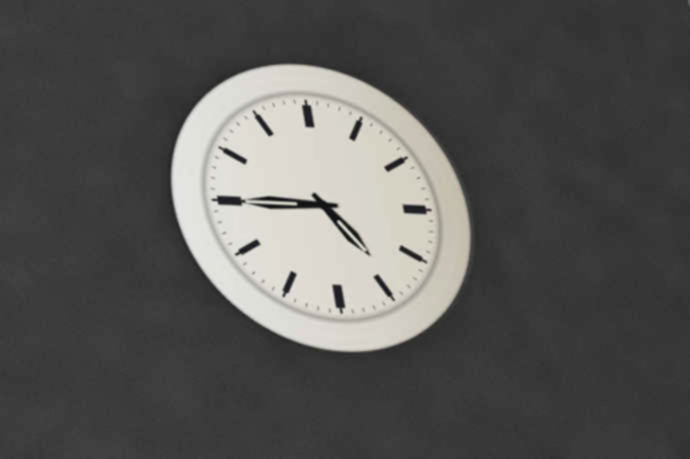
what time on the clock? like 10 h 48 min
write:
4 h 45 min
